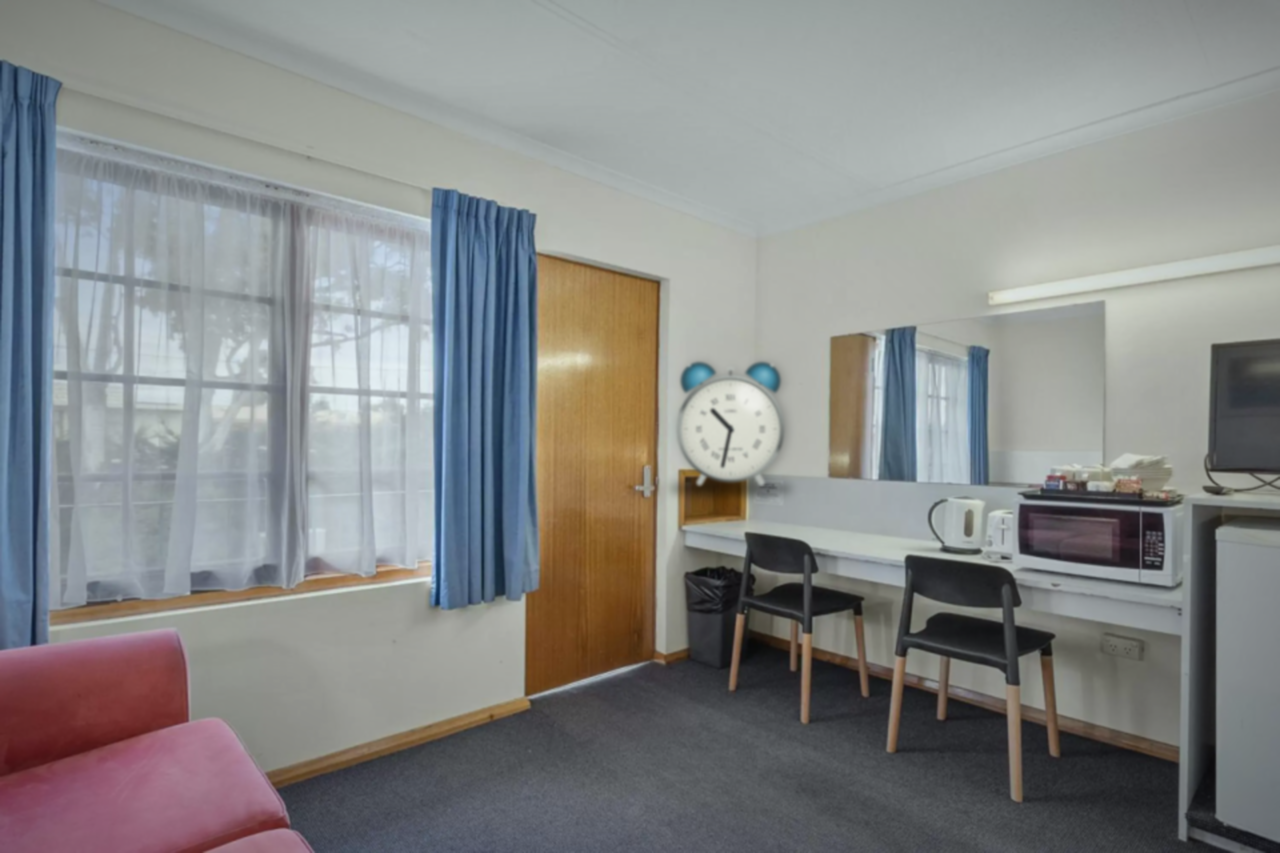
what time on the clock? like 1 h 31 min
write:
10 h 32 min
